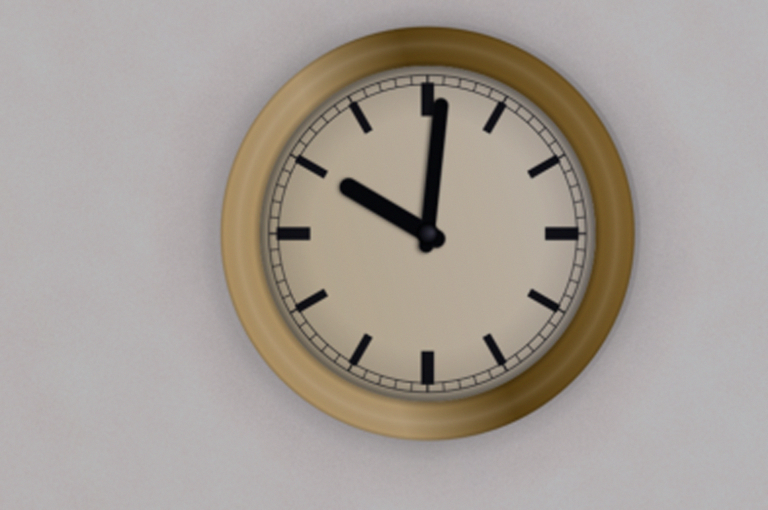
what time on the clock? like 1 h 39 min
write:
10 h 01 min
